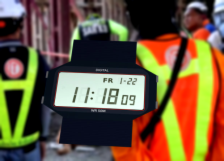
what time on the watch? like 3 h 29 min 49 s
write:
11 h 18 min 09 s
